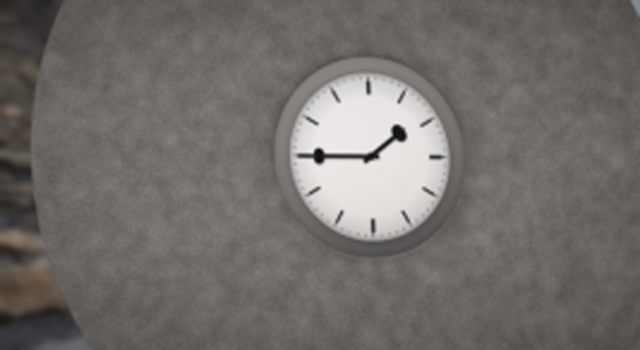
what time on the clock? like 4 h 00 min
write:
1 h 45 min
